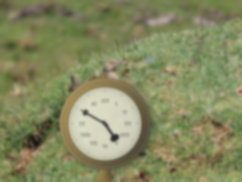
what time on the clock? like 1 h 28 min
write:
4 h 50 min
